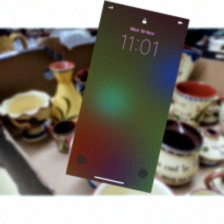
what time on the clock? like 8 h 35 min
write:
11 h 01 min
